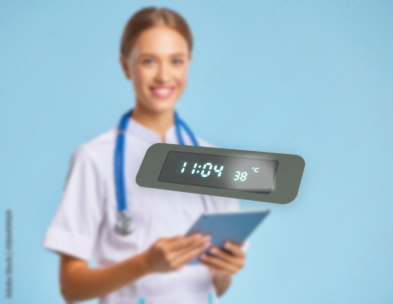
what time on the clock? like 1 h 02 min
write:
11 h 04 min
